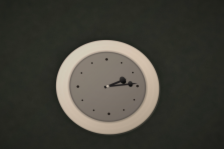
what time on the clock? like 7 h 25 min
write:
2 h 14 min
